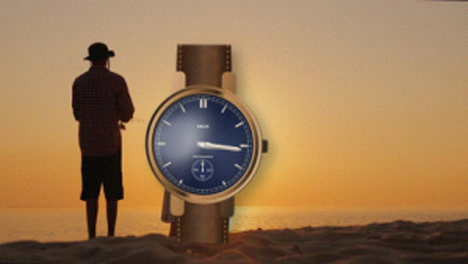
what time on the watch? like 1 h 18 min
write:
3 h 16 min
